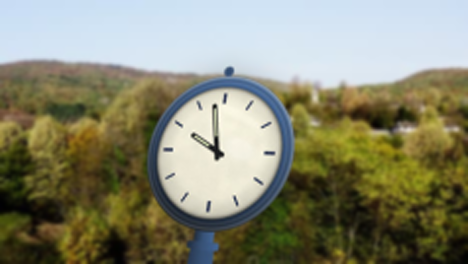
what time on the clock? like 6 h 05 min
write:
9 h 58 min
